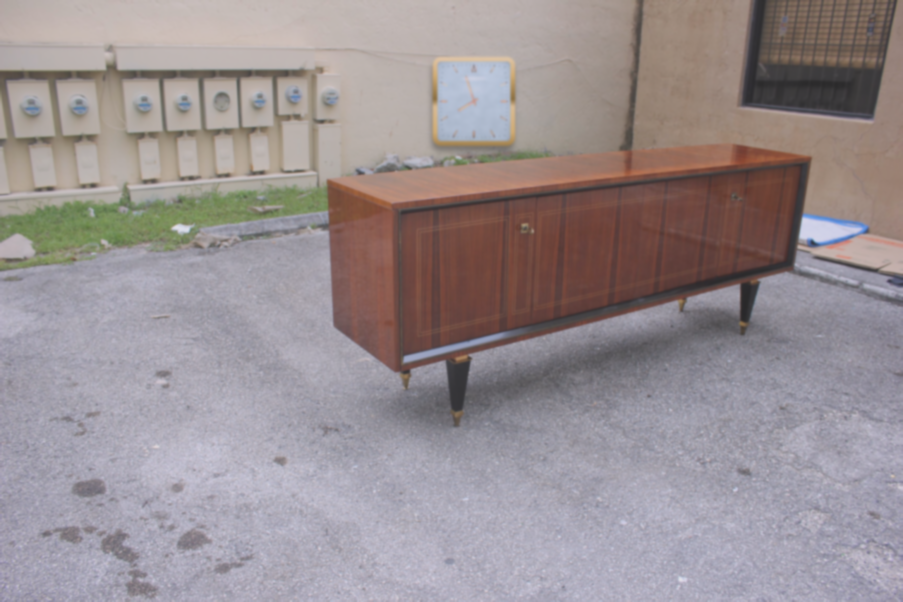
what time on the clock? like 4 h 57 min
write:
7 h 57 min
